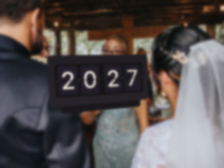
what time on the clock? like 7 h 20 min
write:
20 h 27 min
